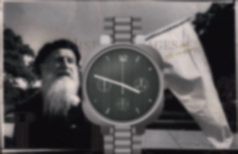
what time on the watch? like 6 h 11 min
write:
3 h 48 min
